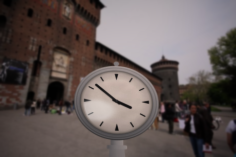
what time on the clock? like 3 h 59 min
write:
3 h 52 min
